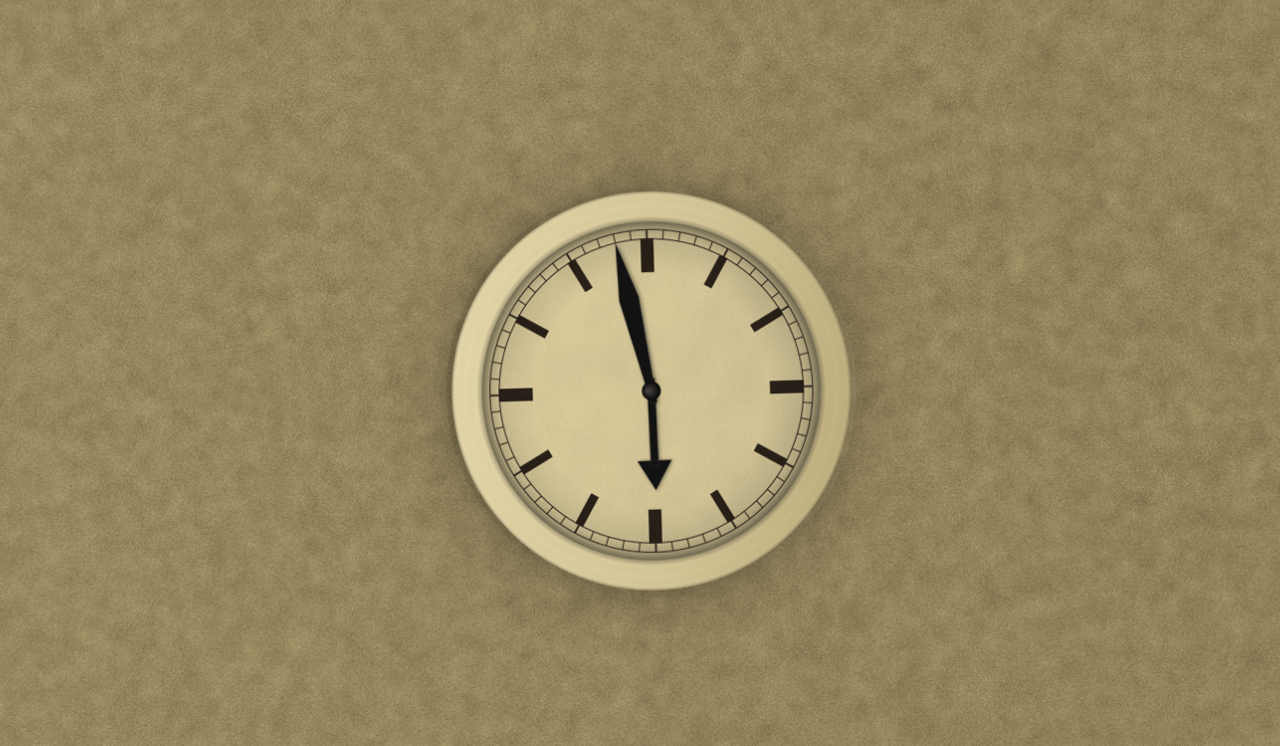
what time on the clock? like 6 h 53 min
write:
5 h 58 min
